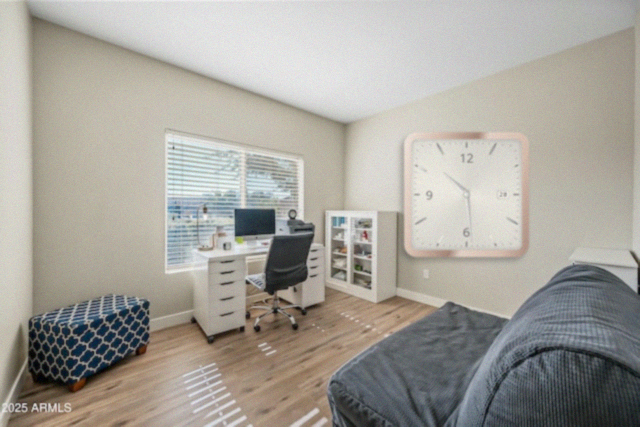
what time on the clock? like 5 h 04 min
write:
10 h 29 min
